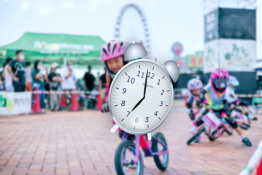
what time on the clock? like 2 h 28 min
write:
6 h 58 min
